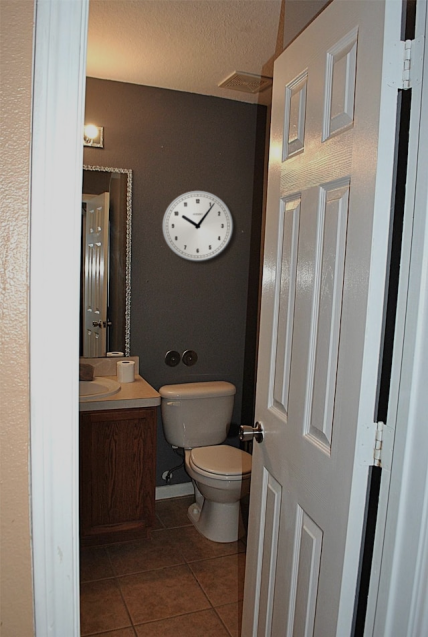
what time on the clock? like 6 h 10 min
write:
10 h 06 min
